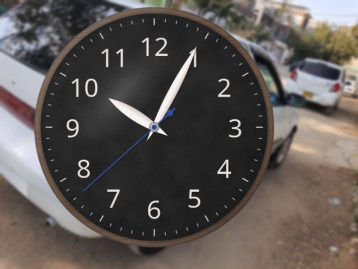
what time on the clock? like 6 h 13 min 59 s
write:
10 h 04 min 38 s
